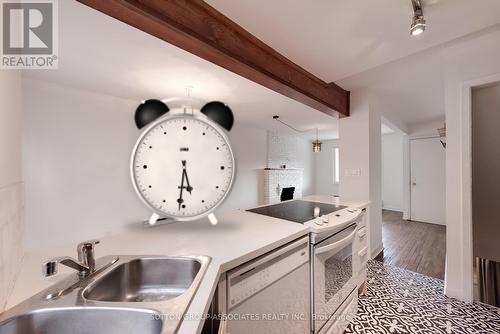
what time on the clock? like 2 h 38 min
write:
5 h 31 min
